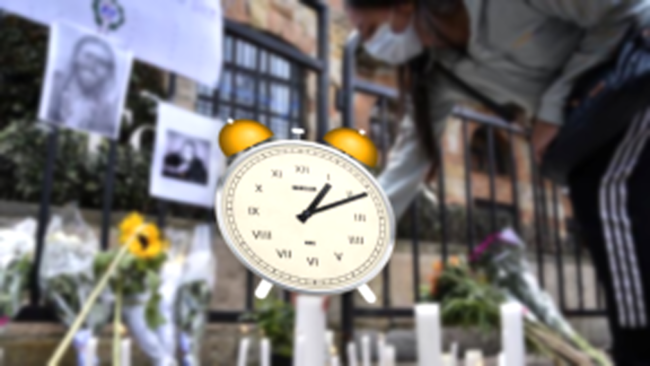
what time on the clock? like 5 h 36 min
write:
1 h 11 min
